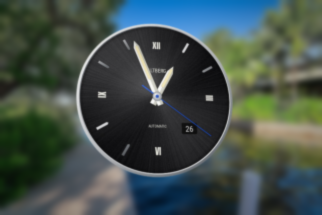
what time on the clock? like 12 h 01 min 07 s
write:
12 h 56 min 21 s
